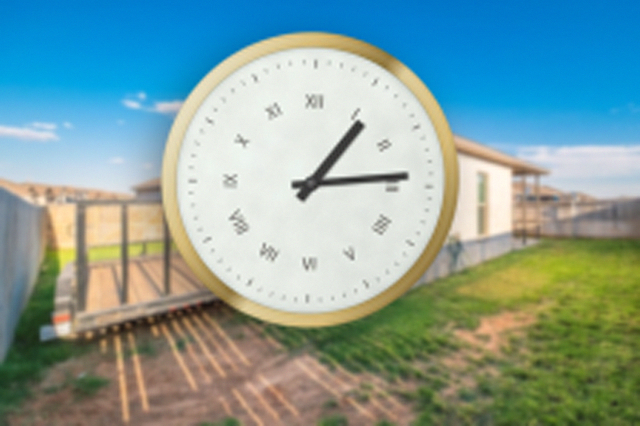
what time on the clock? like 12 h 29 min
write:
1 h 14 min
